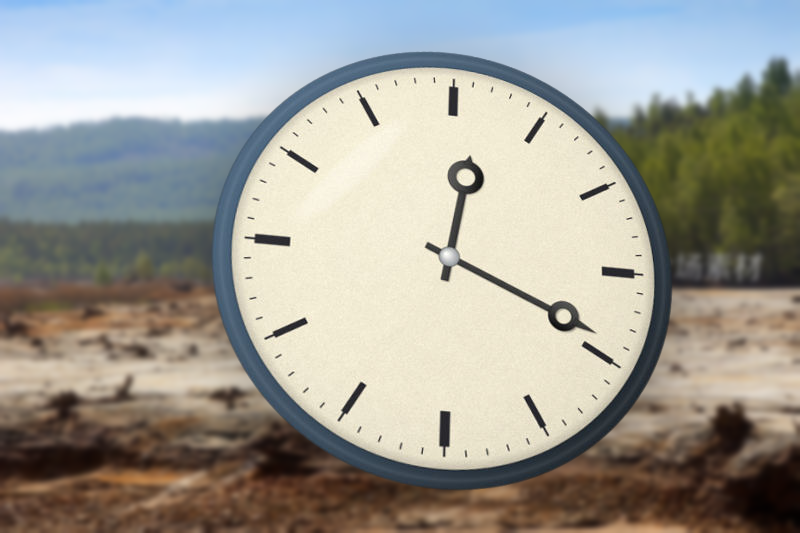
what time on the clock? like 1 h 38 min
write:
12 h 19 min
